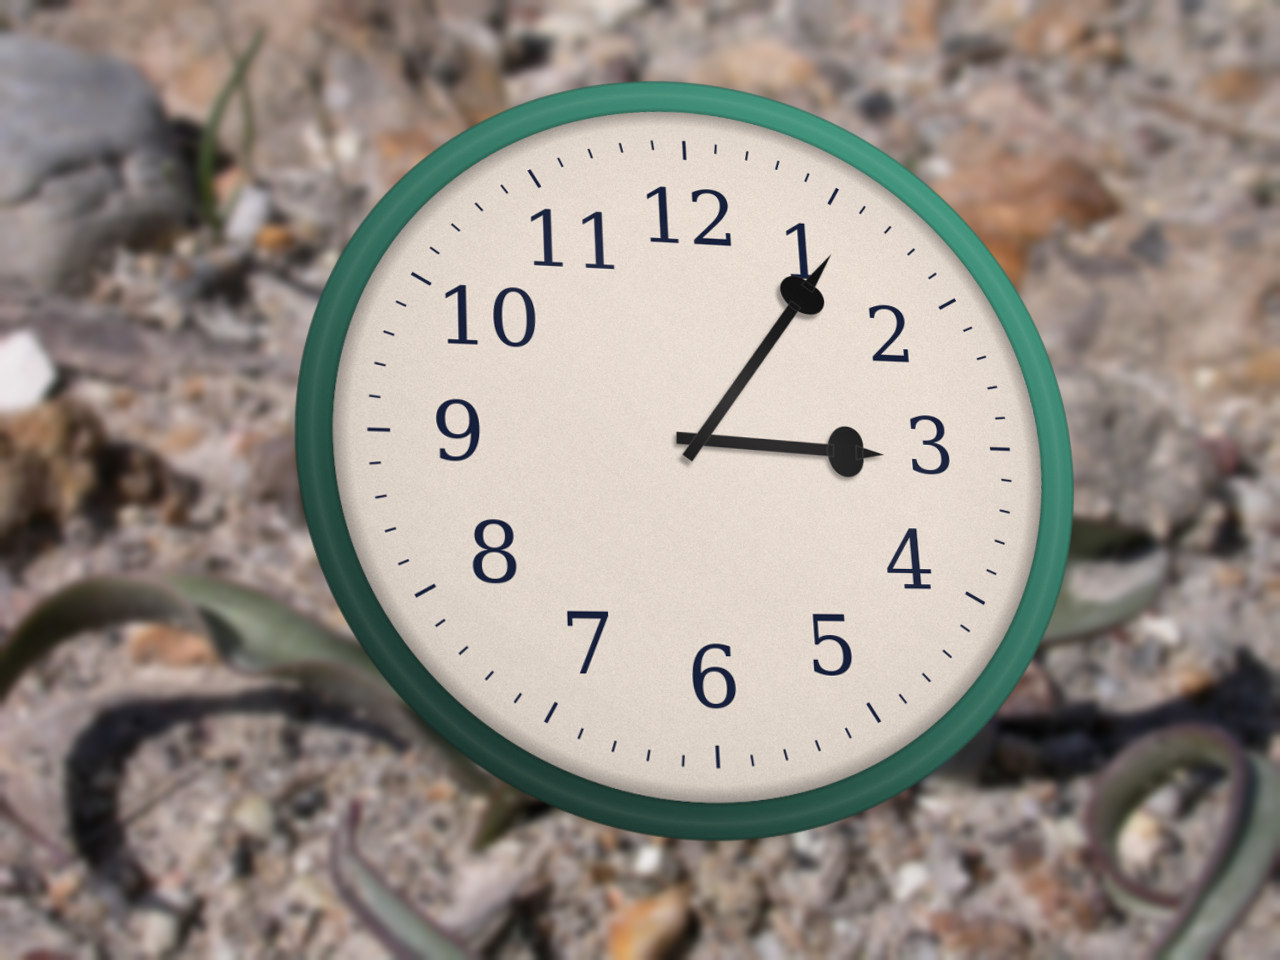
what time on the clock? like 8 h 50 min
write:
3 h 06 min
